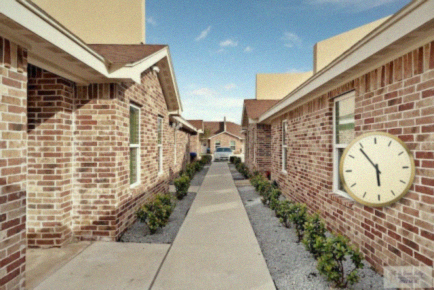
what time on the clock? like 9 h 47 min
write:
5 h 54 min
